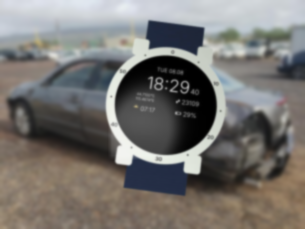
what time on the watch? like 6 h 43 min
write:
18 h 29 min
